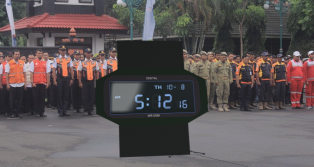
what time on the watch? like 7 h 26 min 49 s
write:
5 h 12 min 16 s
